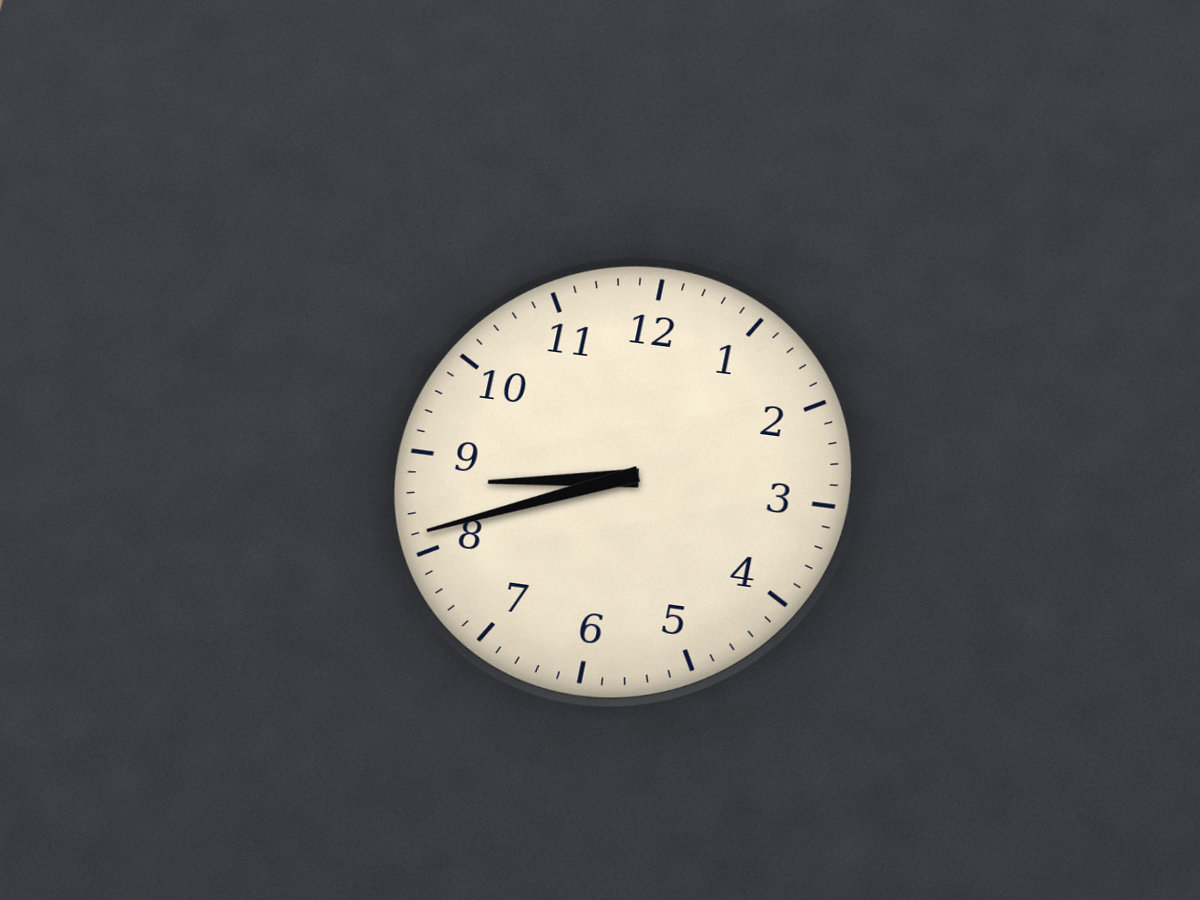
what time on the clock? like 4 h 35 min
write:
8 h 41 min
